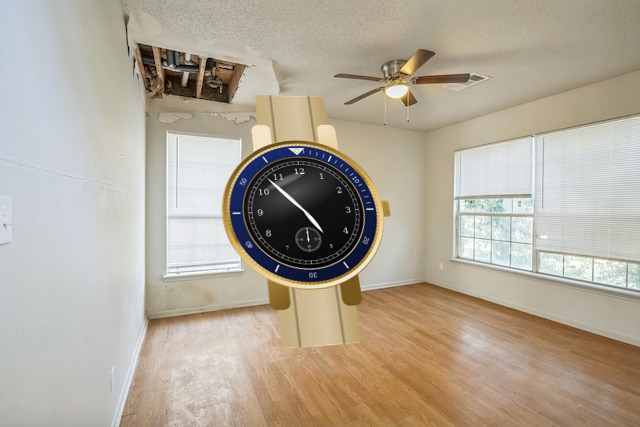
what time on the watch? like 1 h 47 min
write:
4 h 53 min
